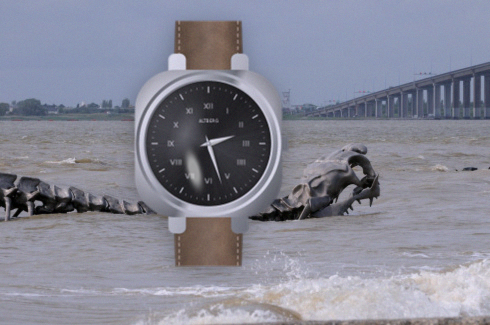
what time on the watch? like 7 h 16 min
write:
2 h 27 min
